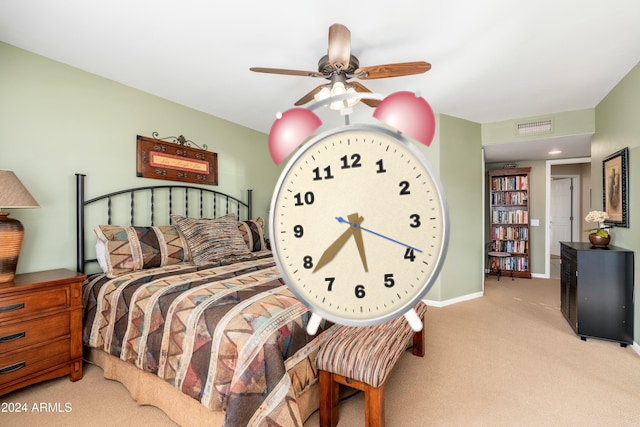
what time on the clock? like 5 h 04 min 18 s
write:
5 h 38 min 19 s
